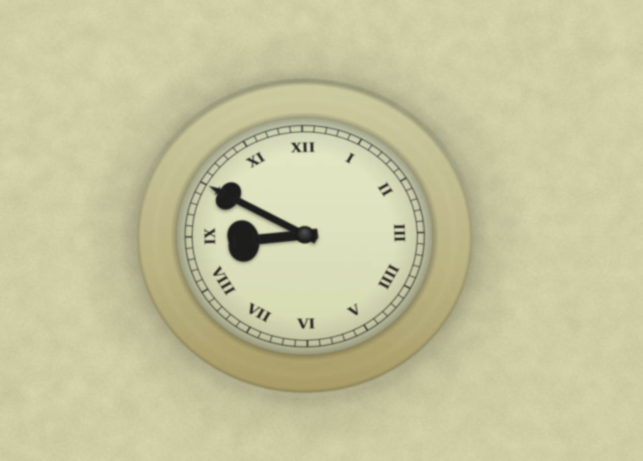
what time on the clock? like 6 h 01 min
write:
8 h 50 min
